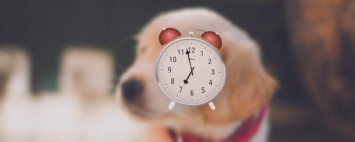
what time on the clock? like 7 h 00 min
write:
6 h 58 min
